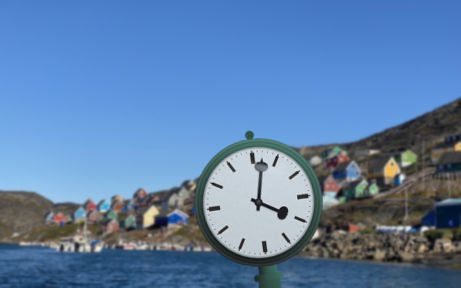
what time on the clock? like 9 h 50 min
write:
4 h 02 min
